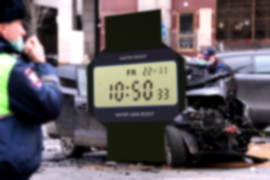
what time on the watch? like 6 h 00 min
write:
10 h 50 min
